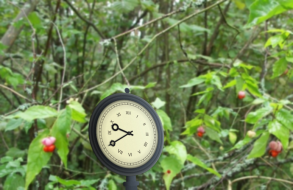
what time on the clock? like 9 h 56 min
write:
9 h 40 min
